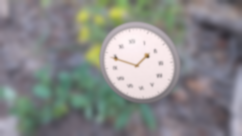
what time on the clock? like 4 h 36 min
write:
1 h 49 min
